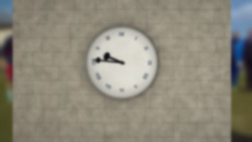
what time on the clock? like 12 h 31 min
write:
9 h 46 min
